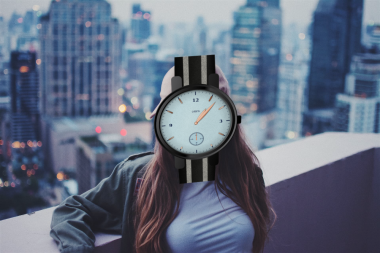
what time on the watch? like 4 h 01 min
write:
1 h 07 min
